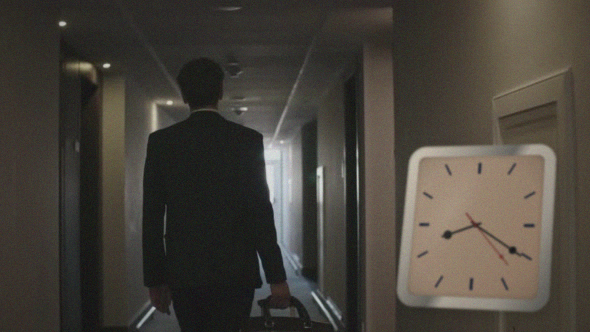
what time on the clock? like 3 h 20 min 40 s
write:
8 h 20 min 23 s
